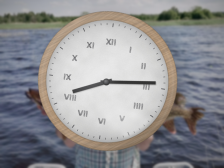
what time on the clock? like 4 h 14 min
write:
8 h 14 min
